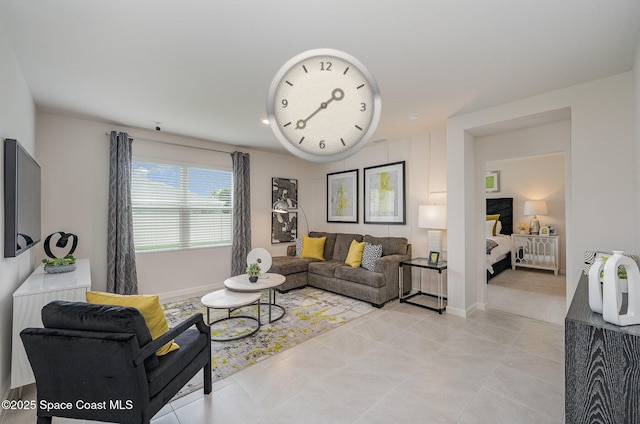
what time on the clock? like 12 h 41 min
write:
1 h 38 min
